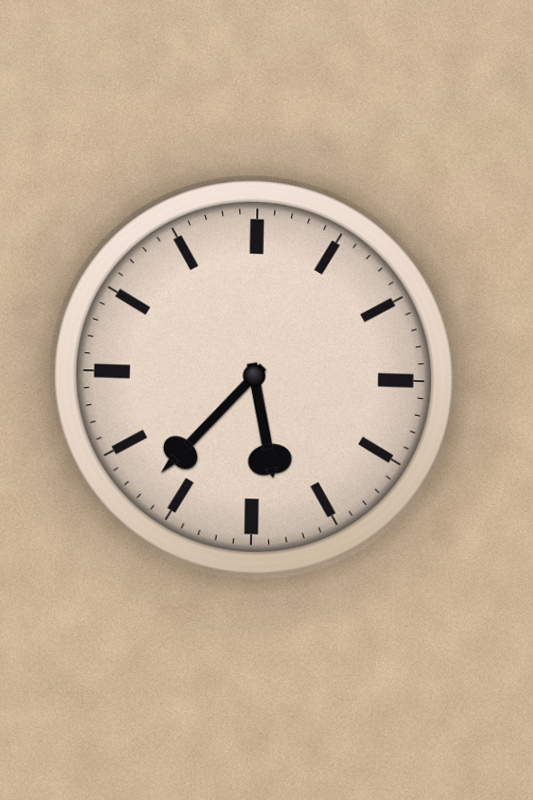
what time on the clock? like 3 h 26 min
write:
5 h 37 min
